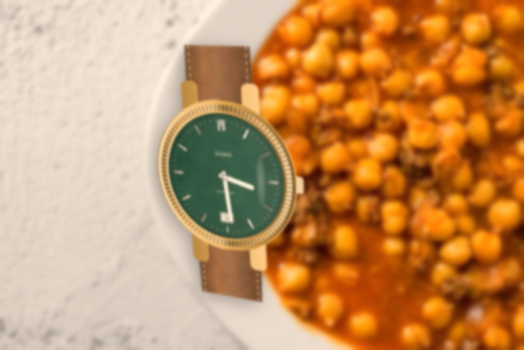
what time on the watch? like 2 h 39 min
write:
3 h 29 min
